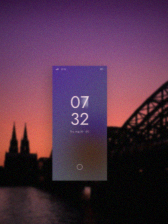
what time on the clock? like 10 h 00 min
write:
7 h 32 min
